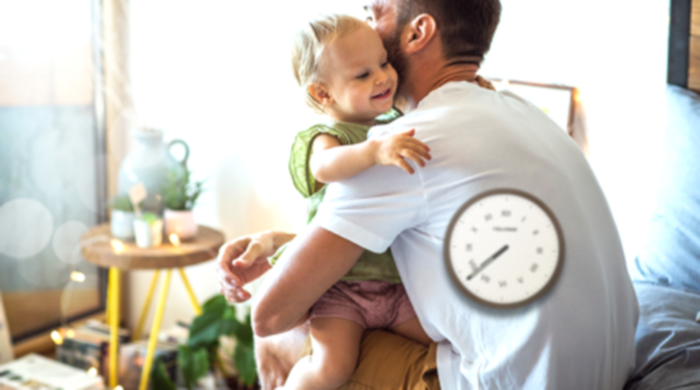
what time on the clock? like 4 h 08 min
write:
7 h 38 min
